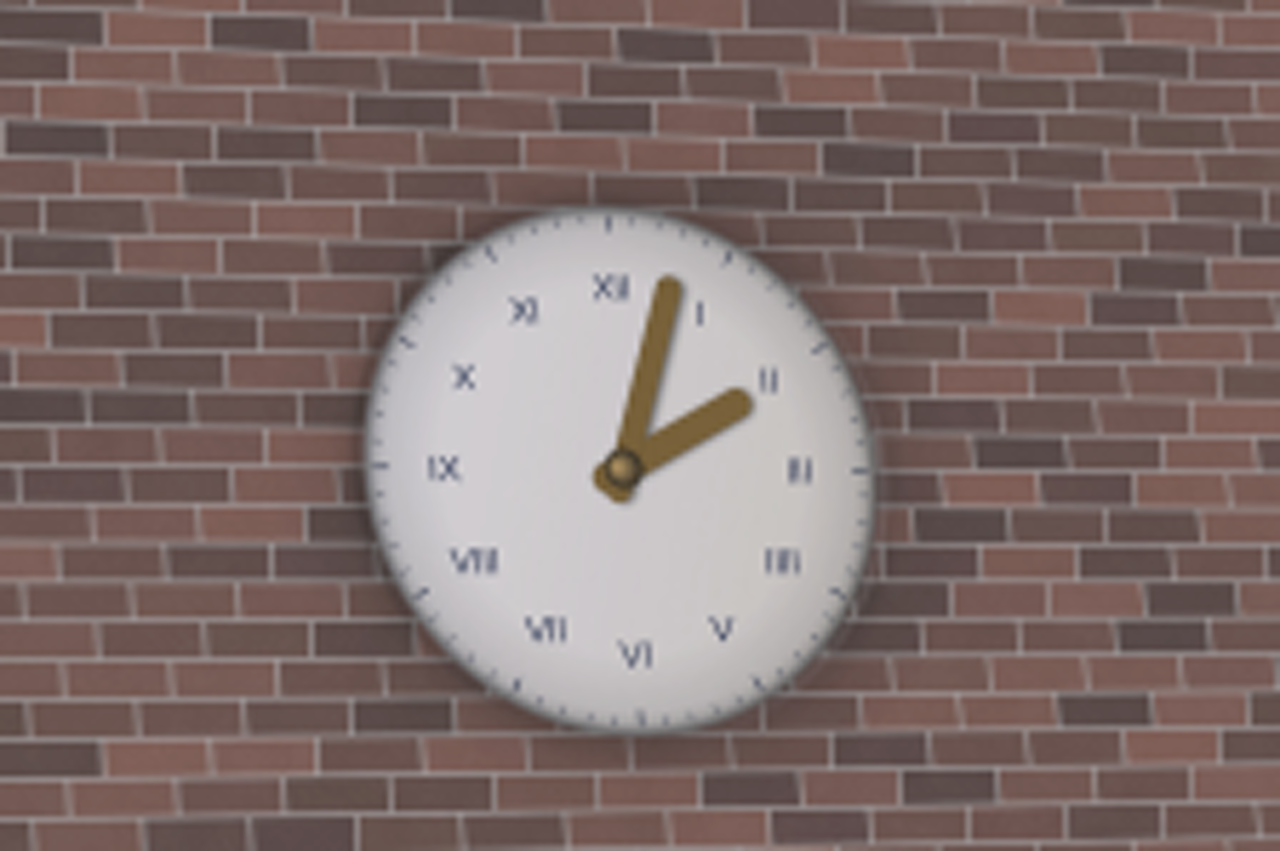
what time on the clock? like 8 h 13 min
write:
2 h 03 min
